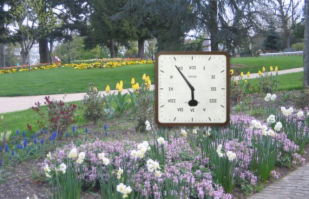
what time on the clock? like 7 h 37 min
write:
5 h 54 min
